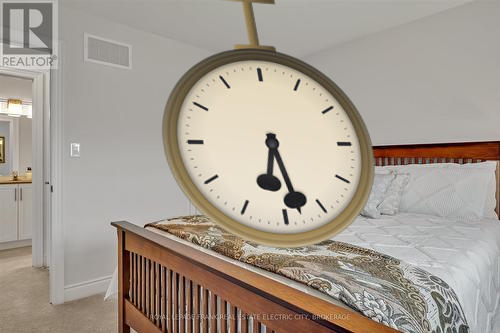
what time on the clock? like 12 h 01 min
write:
6 h 28 min
